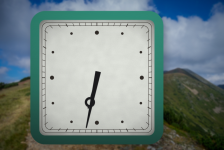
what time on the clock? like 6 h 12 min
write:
6 h 32 min
